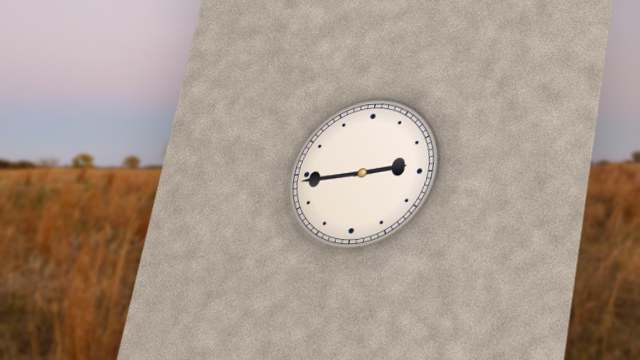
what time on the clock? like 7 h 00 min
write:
2 h 44 min
